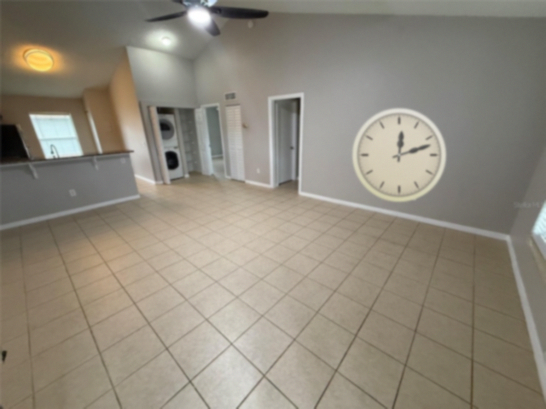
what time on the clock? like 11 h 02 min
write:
12 h 12 min
